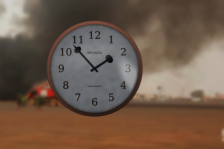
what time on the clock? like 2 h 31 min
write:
1 h 53 min
